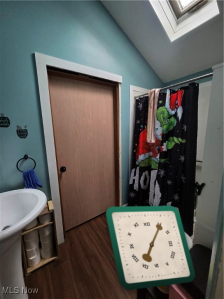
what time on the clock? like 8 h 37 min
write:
7 h 06 min
